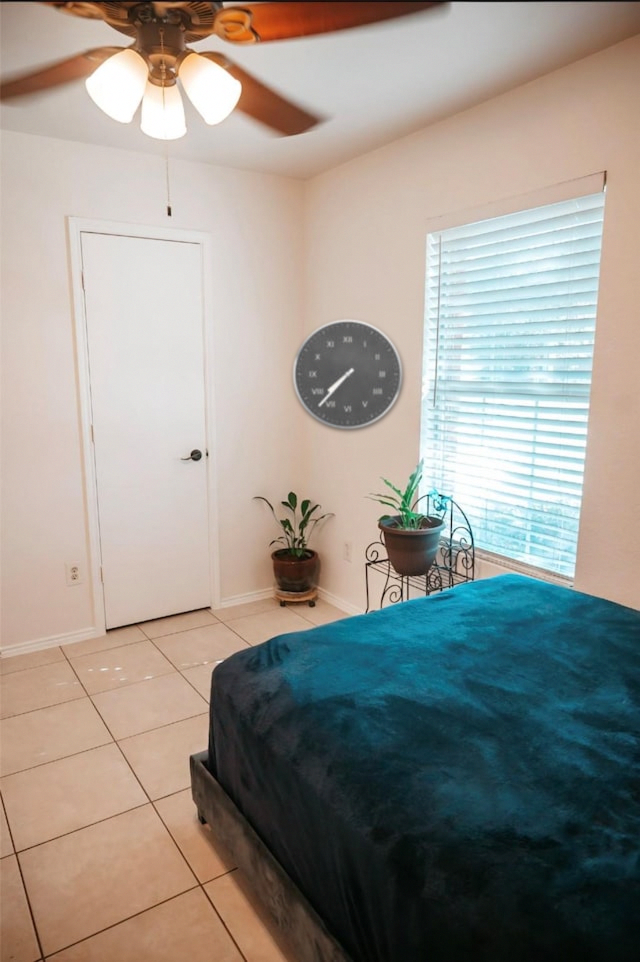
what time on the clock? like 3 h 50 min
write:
7 h 37 min
